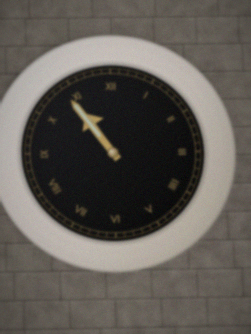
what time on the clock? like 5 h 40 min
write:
10 h 54 min
